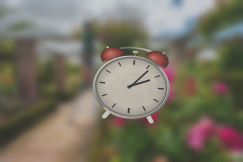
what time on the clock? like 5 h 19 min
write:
2 h 06 min
